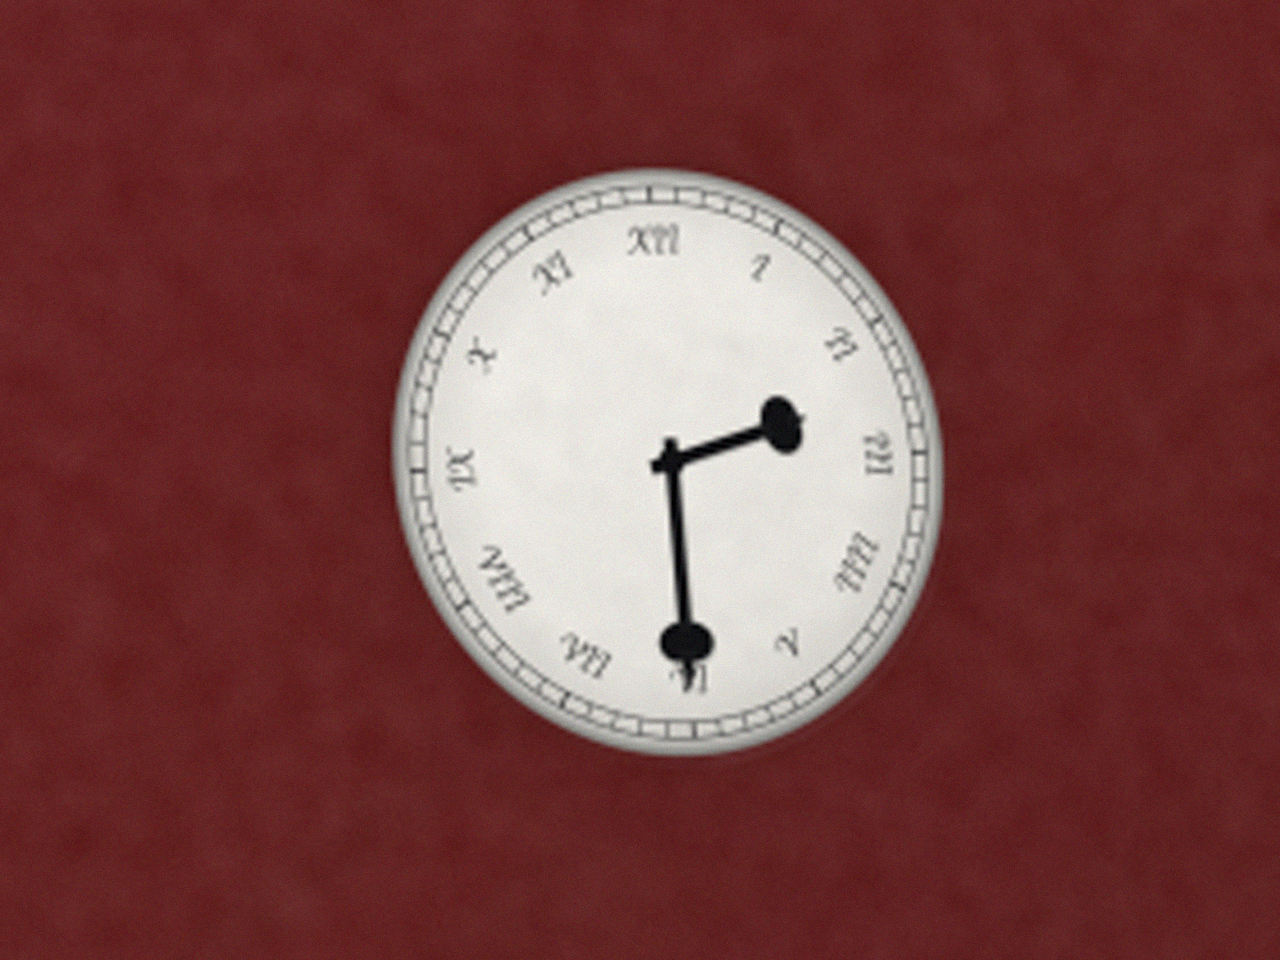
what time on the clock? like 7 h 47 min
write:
2 h 30 min
